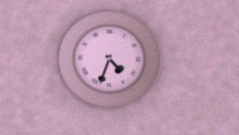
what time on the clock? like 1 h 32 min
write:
4 h 33 min
